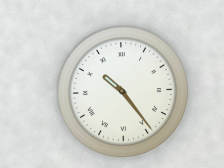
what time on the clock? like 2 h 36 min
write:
10 h 24 min
